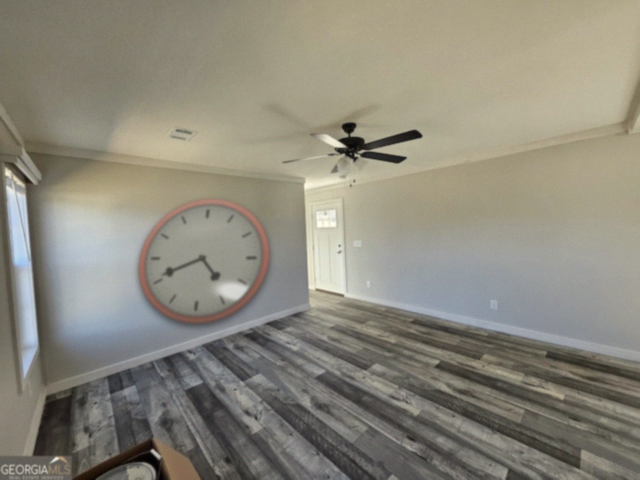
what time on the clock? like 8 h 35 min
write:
4 h 41 min
